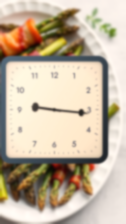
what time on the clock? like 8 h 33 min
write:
9 h 16 min
